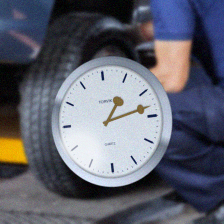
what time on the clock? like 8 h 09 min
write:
1 h 13 min
